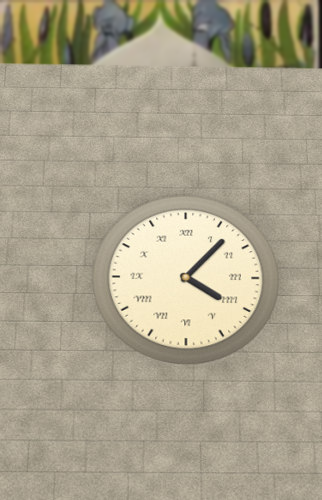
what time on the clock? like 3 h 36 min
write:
4 h 07 min
